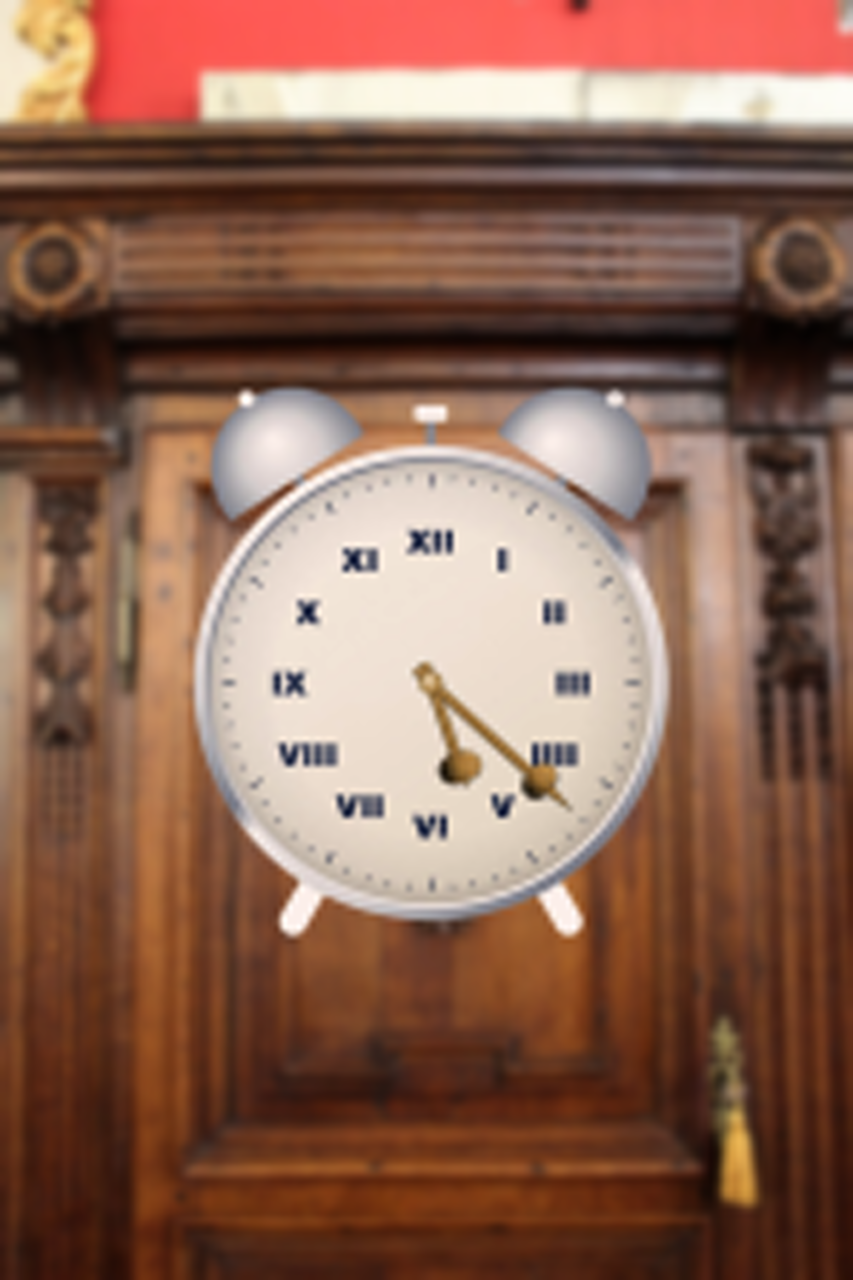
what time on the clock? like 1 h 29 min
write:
5 h 22 min
